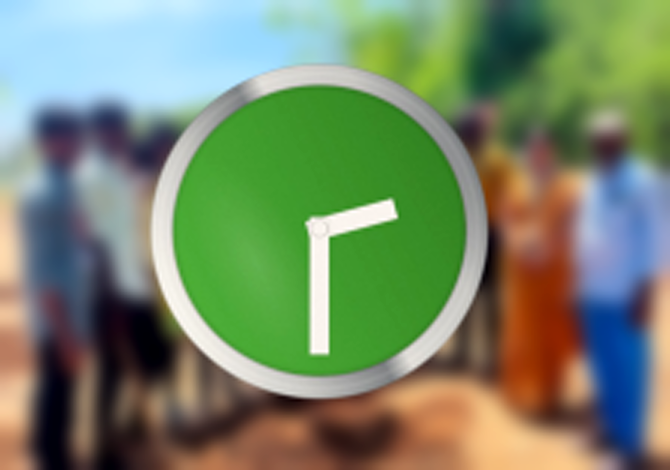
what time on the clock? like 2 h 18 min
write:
2 h 30 min
